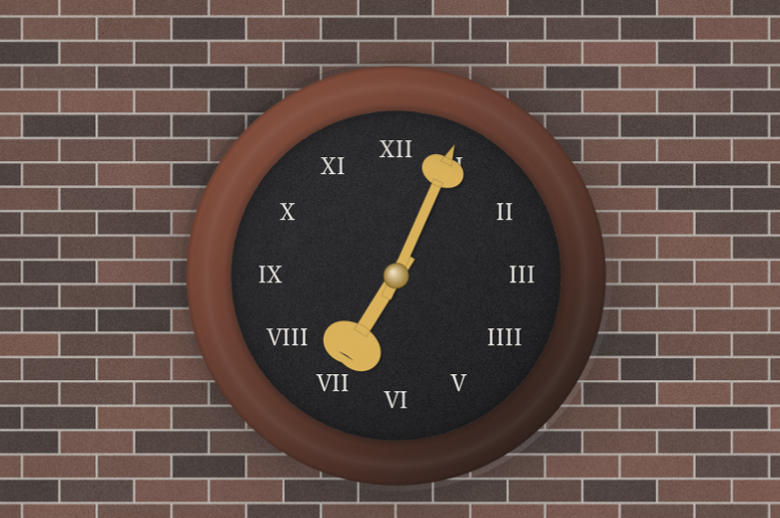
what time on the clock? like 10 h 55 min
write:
7 h 04 min
